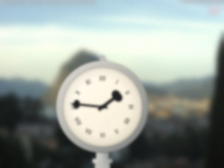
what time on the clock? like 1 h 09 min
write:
1 h 46 min
